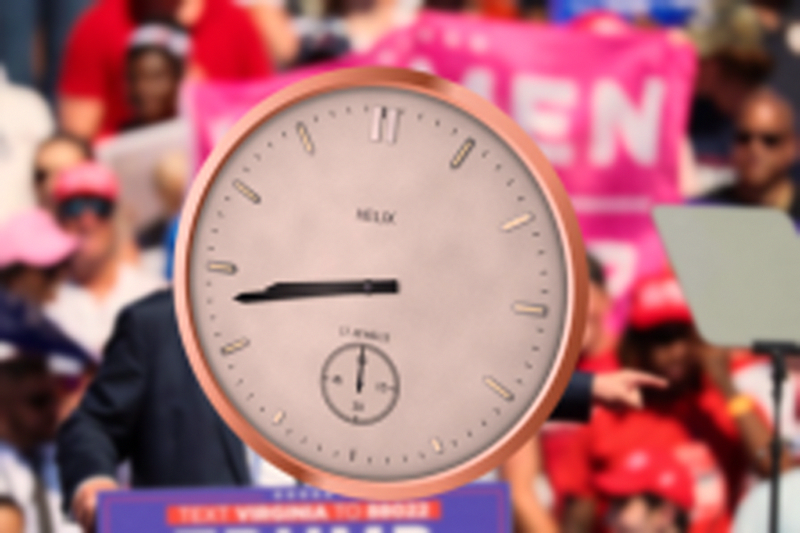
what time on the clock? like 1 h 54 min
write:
8 h 43 min
